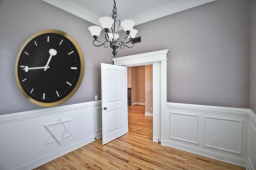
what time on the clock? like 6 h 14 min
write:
12 h 44 min
